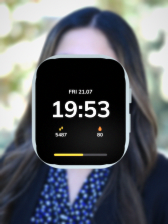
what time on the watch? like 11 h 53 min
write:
19 h 53 min
